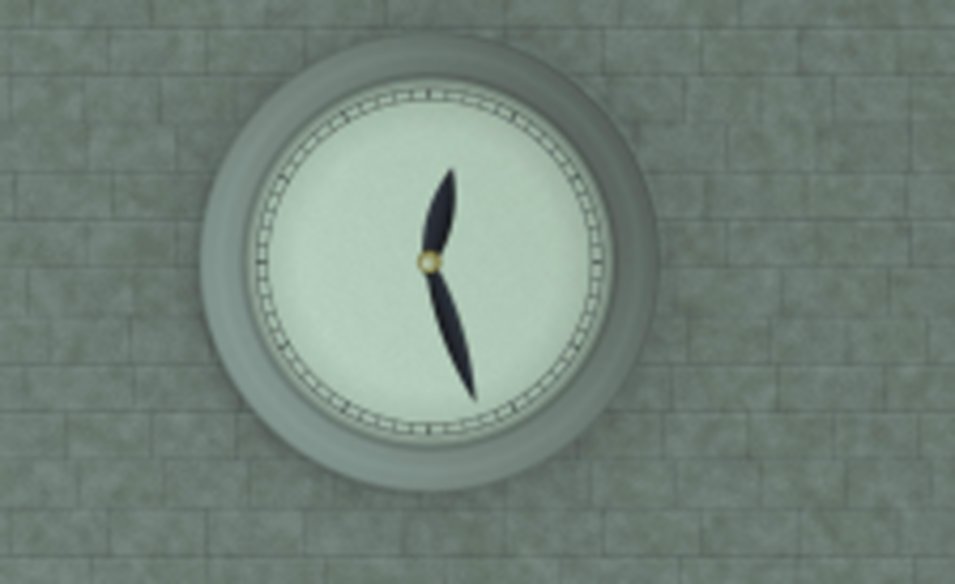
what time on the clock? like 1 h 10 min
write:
12 h 27 min
